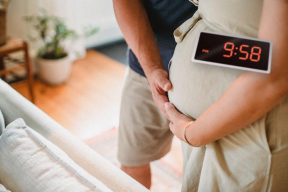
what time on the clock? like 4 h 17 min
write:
9 h 58 min
